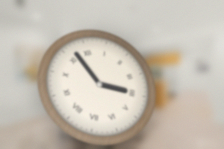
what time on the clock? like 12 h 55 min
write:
3 h 57 min
